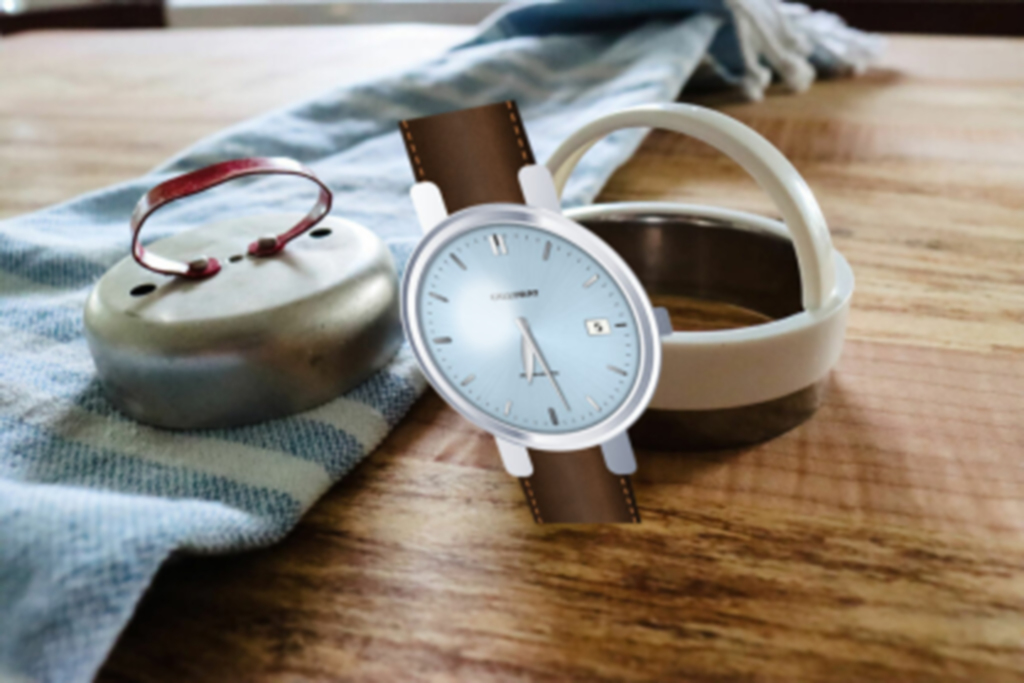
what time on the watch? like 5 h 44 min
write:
6 h 28 min
